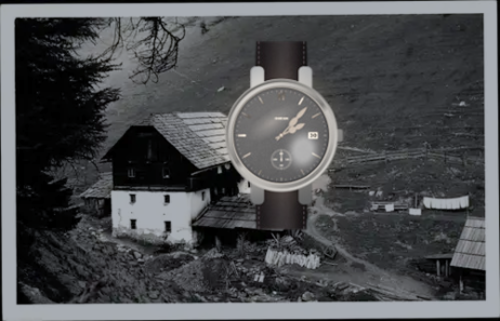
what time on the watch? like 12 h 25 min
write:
2 h 07 min
